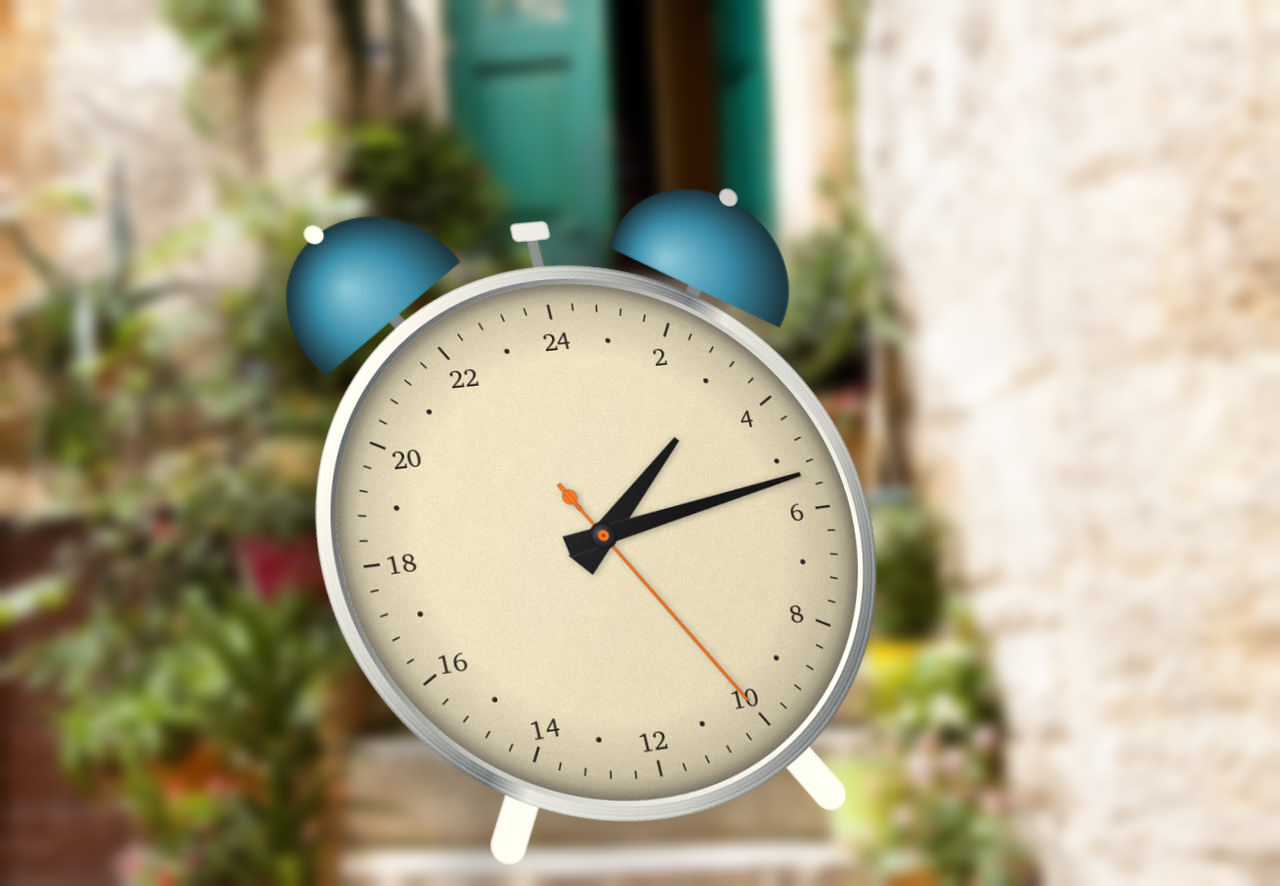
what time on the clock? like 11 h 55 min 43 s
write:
3 h 13 min 25 s
